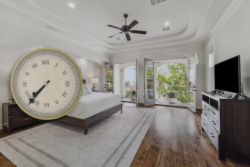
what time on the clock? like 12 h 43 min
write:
7 h 37 min
